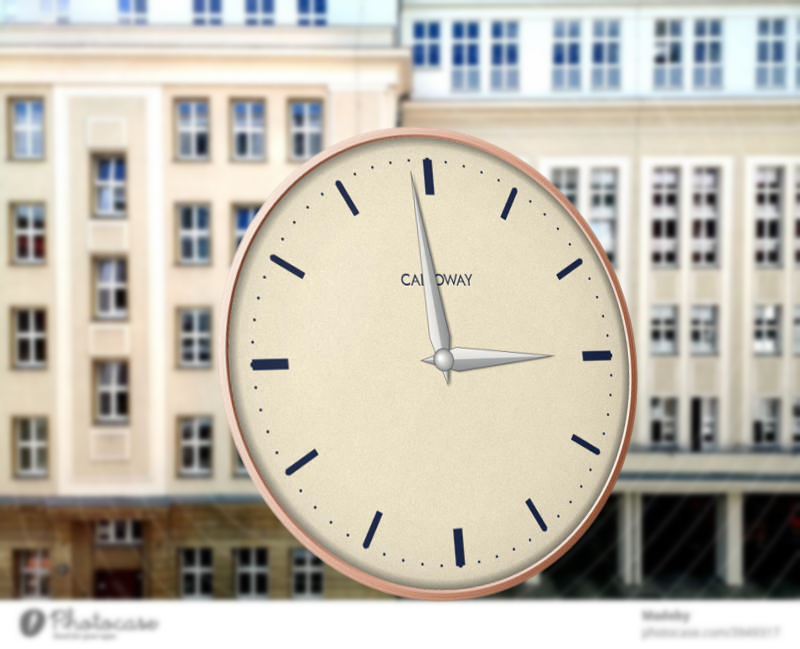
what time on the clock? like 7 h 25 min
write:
2 h 59 min
